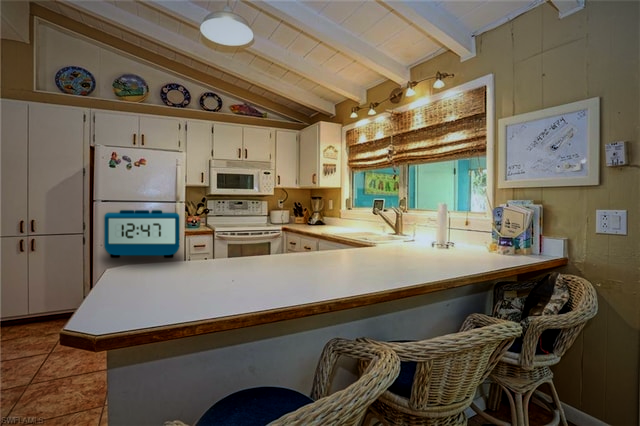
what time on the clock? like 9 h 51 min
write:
12 h 47 min
